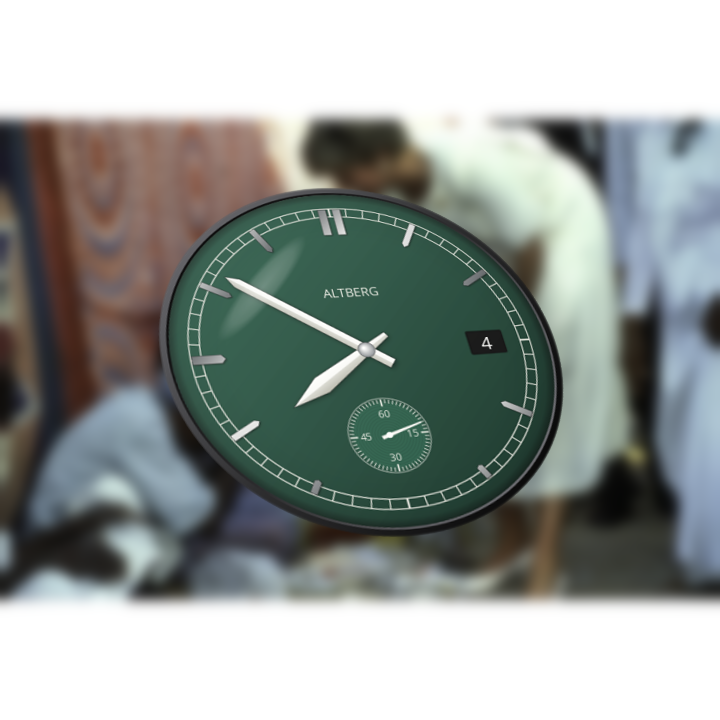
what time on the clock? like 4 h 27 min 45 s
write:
7 h 51 min 12 s
